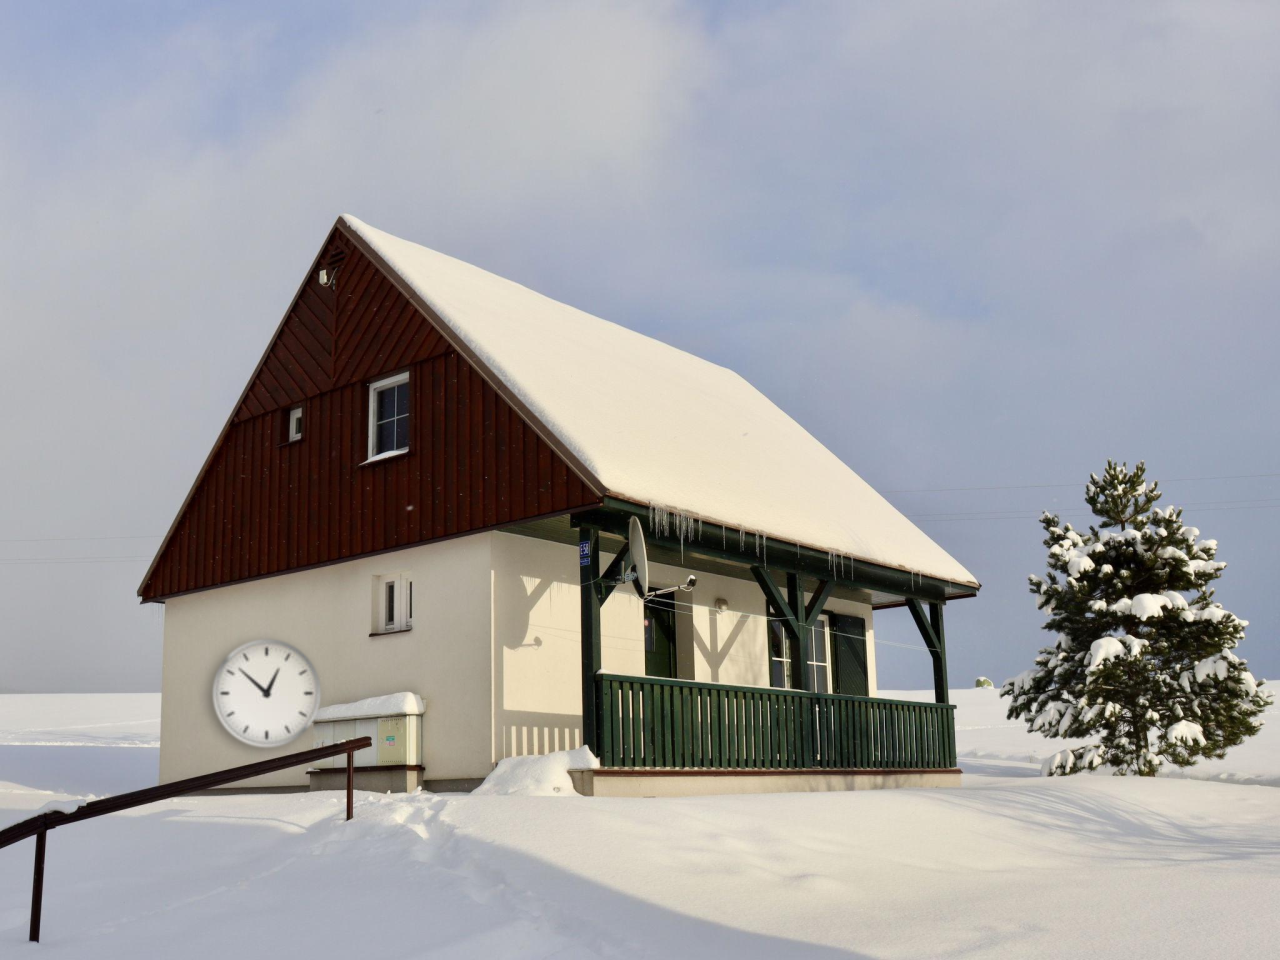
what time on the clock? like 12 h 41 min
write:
12 h 52 min
